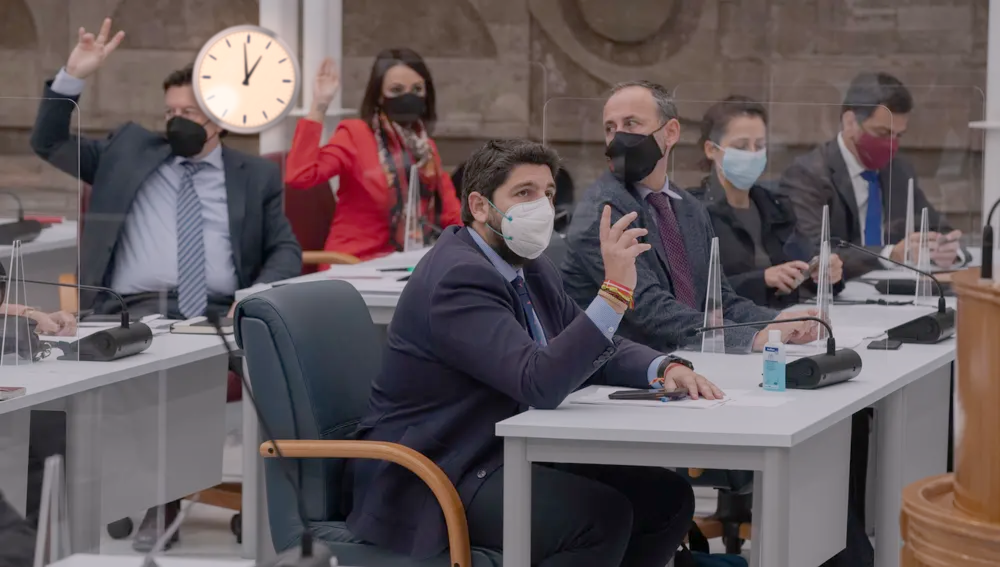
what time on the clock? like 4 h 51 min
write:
12 h 59 min
